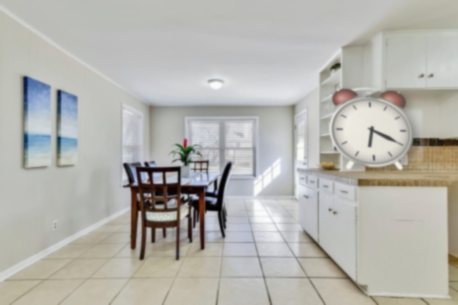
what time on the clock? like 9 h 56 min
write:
6 h 20 min
